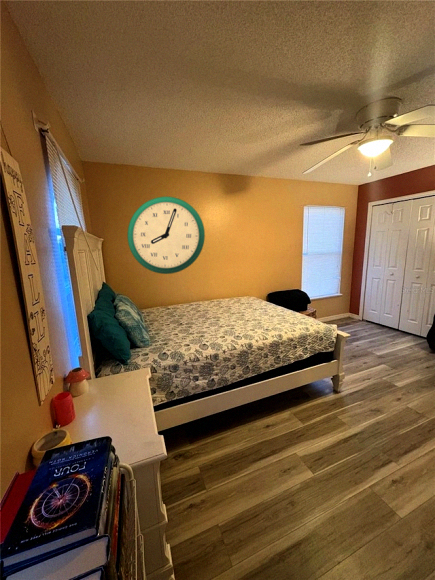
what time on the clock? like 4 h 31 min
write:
8 h 03 min
